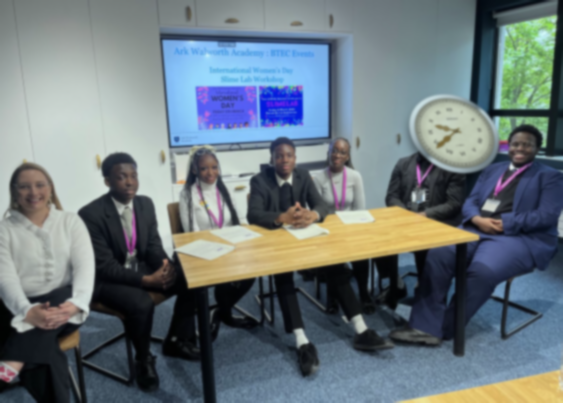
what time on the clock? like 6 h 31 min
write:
9 h 39 min
